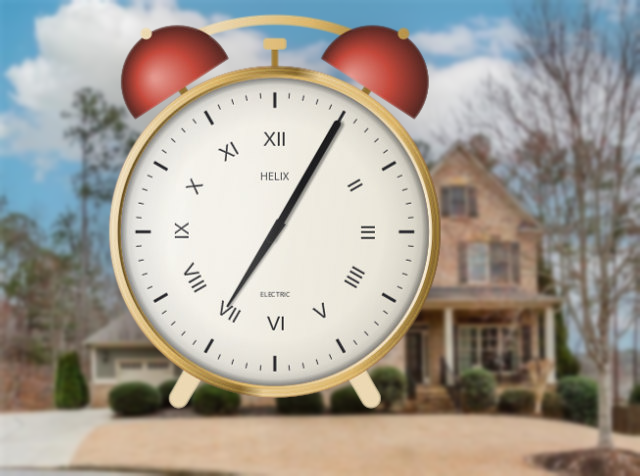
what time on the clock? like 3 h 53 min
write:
7 h 05 min
